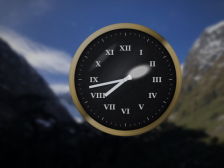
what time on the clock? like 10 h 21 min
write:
7 h 43 min
